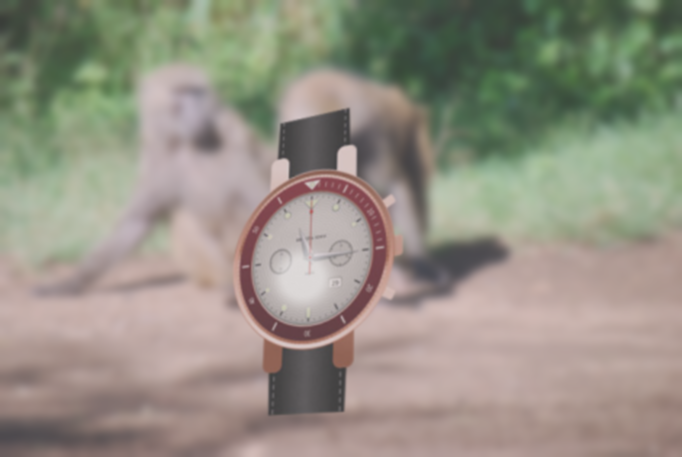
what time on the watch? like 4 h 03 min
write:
11 h 15 min
